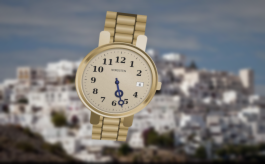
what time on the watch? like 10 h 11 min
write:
5 h 27 min
